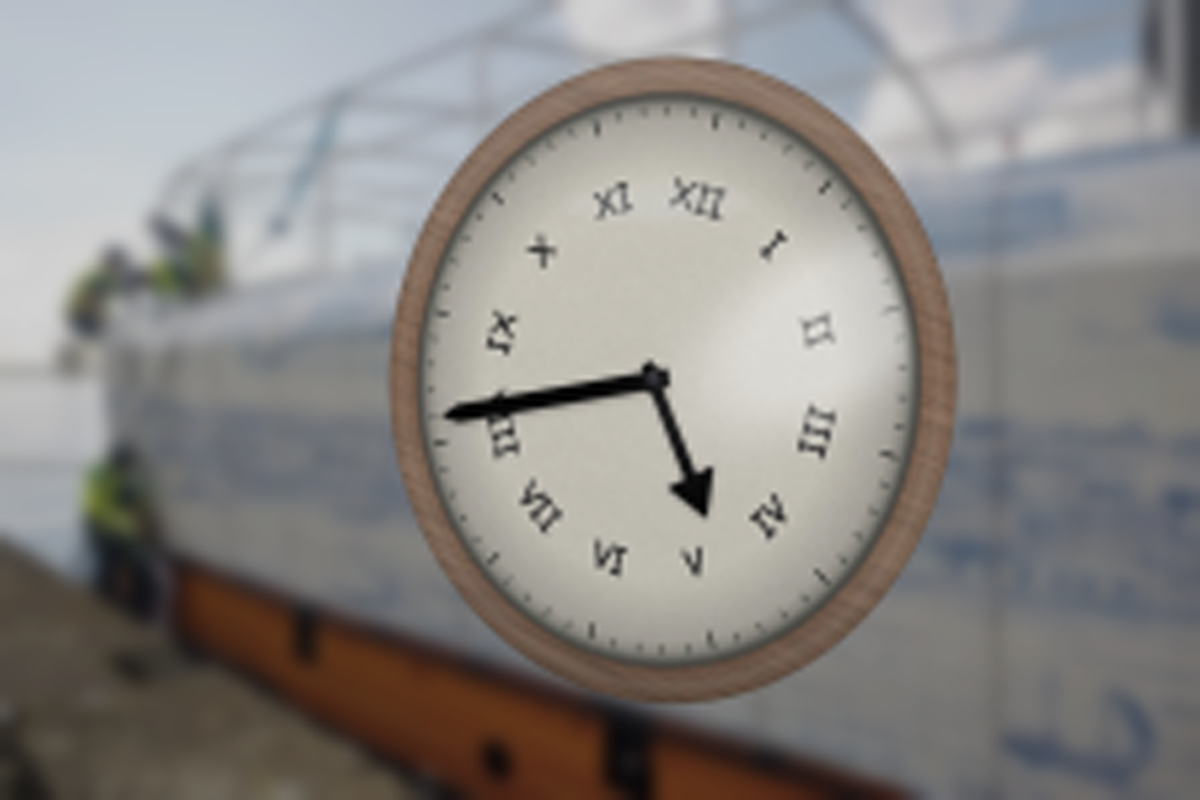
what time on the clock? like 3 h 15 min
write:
4 h 41 min
